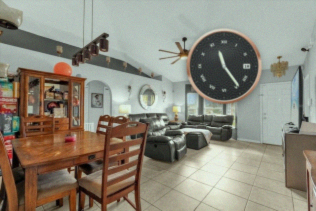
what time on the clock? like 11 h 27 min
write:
11 h 24 min
